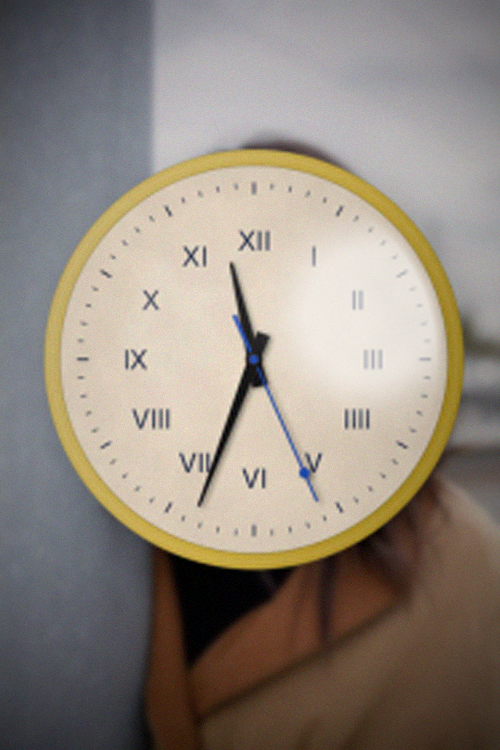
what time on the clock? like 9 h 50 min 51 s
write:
11 h 33 min 26 s
